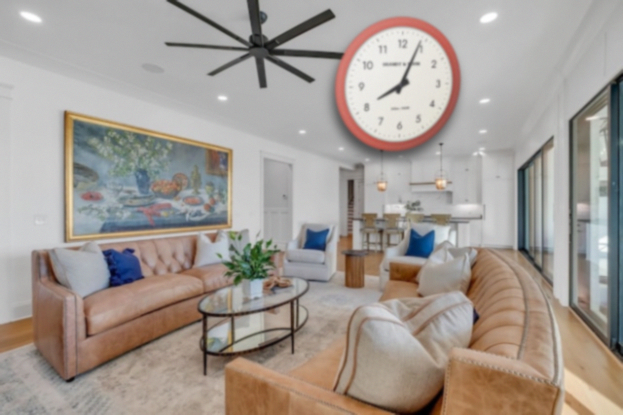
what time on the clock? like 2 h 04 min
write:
8 h 04 min
